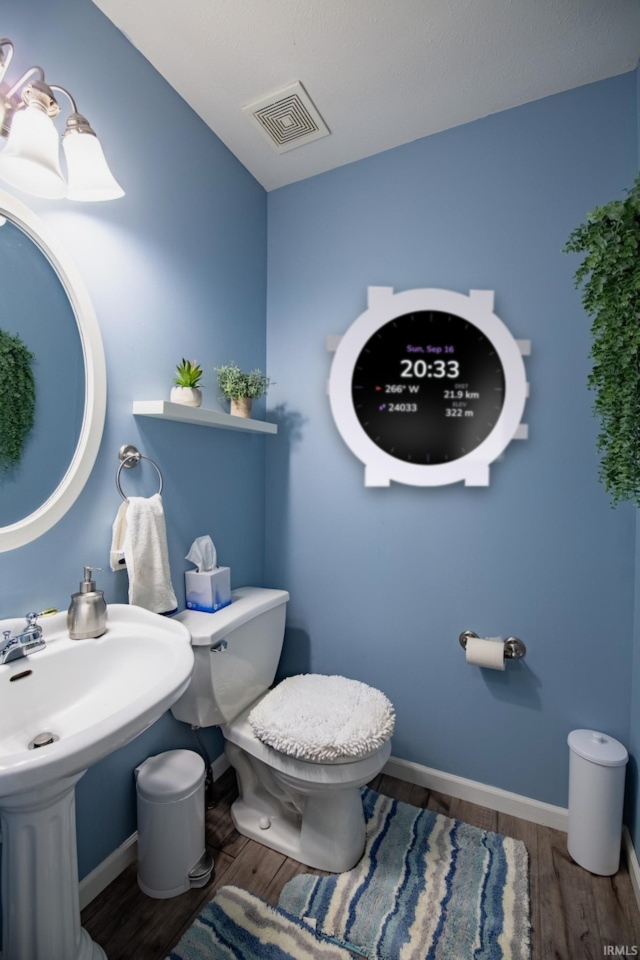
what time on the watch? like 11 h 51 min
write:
20 h 33 min
